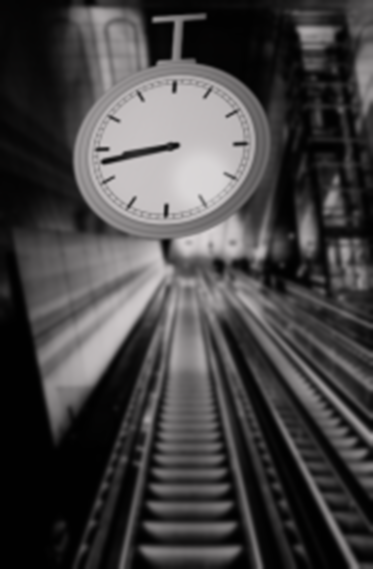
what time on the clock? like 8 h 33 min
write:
8 h 43 min
